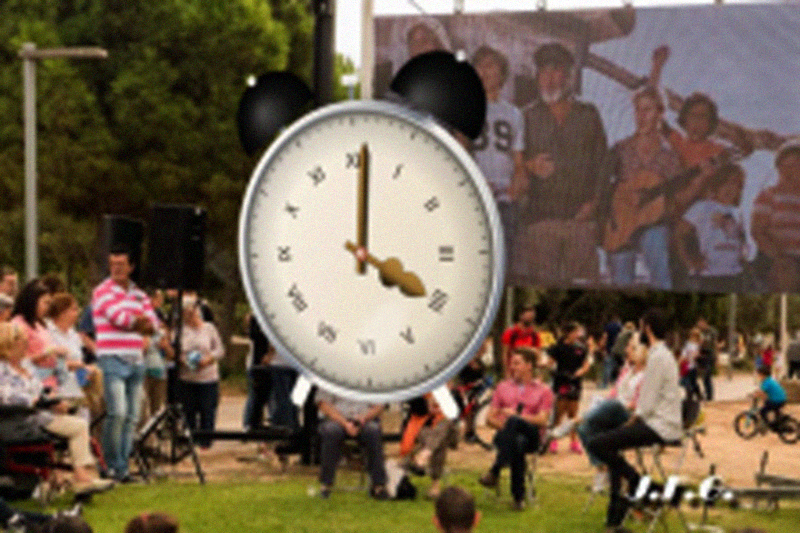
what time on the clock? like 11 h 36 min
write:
4 h 01 min
